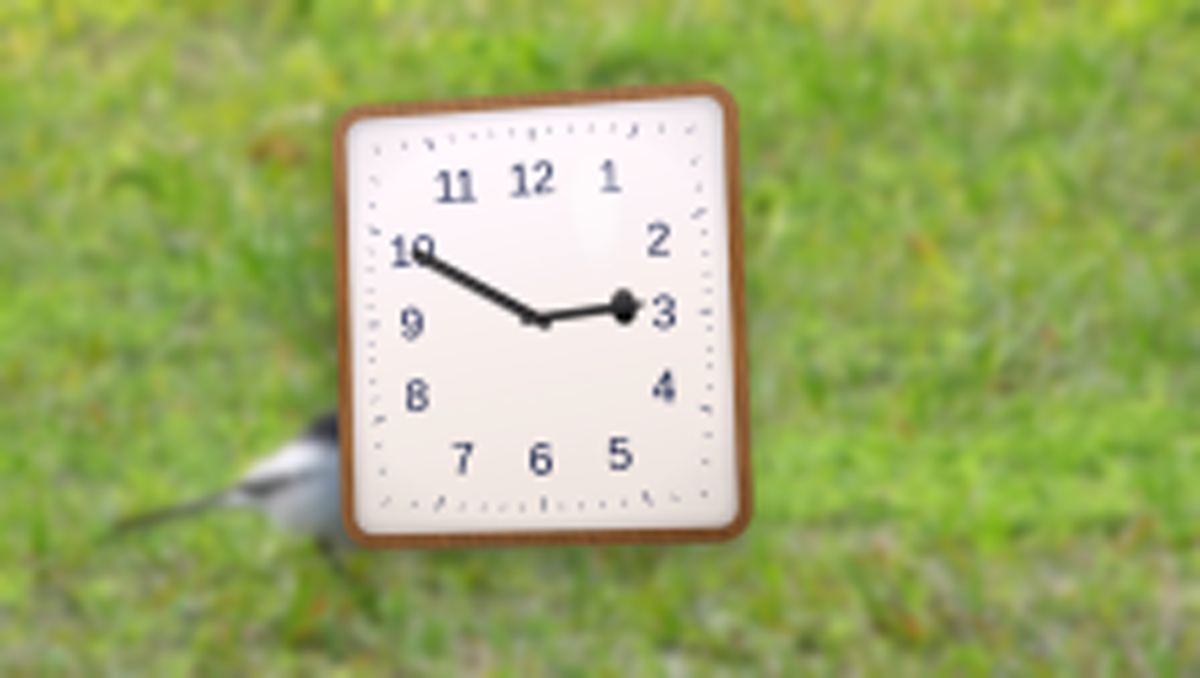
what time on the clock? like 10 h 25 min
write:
2 h 50 min
